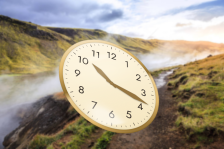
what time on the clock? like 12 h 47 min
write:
10 h 18 min
